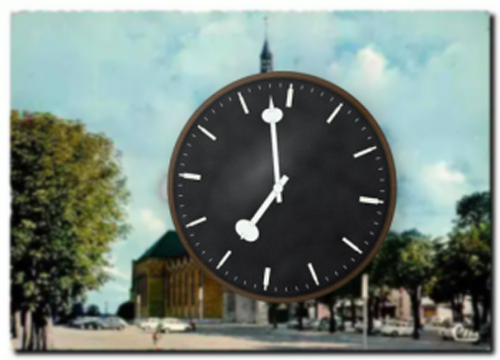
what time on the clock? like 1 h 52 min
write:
6 h 58 min
